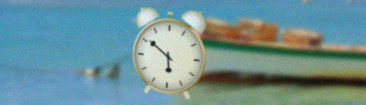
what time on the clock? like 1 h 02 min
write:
5 h 51 min
